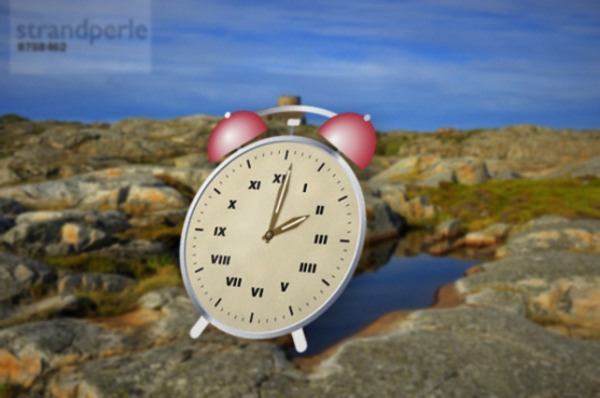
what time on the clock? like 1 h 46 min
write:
2 h 01 min
